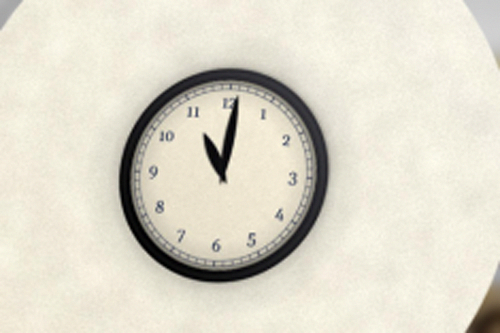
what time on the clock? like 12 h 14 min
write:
11 h 01 min
